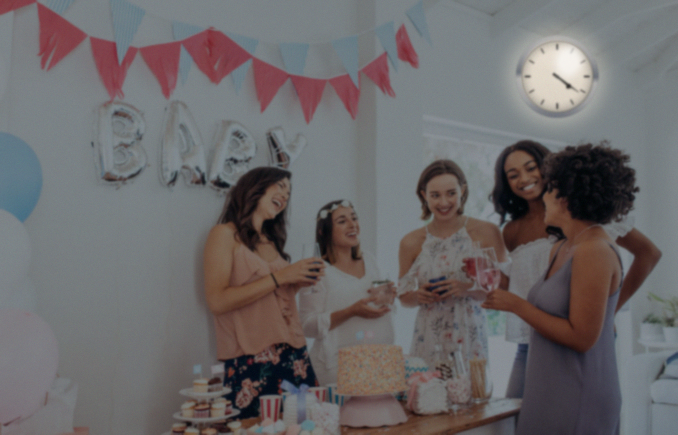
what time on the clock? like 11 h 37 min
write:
4 h 21 min
